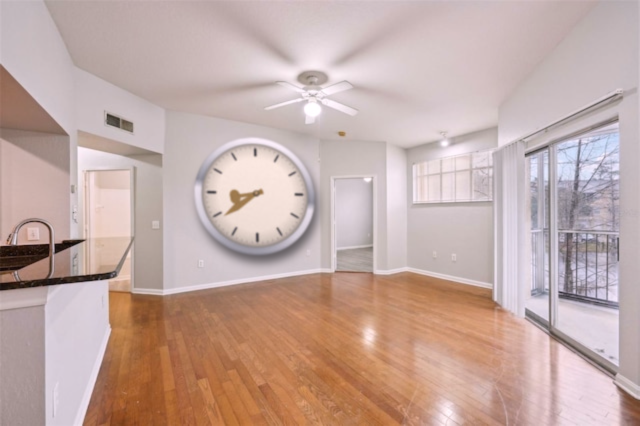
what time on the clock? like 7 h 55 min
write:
8 h 39 min
